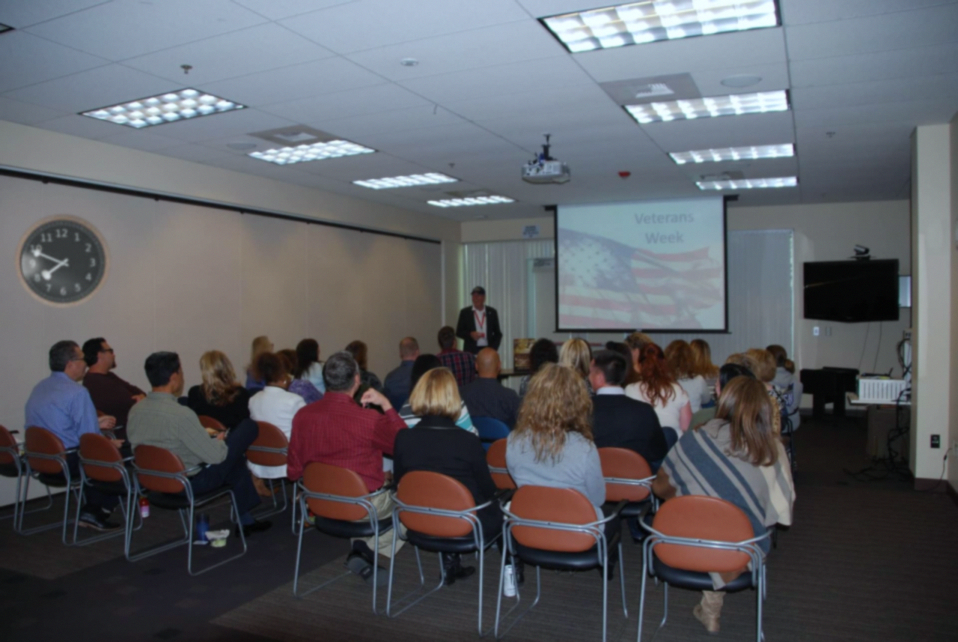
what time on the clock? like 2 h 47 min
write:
7 h 49 min
